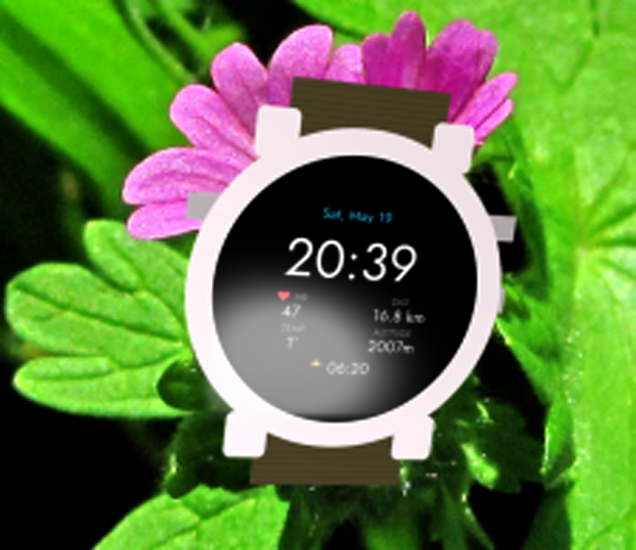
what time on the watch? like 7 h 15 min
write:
20 h 39 min
